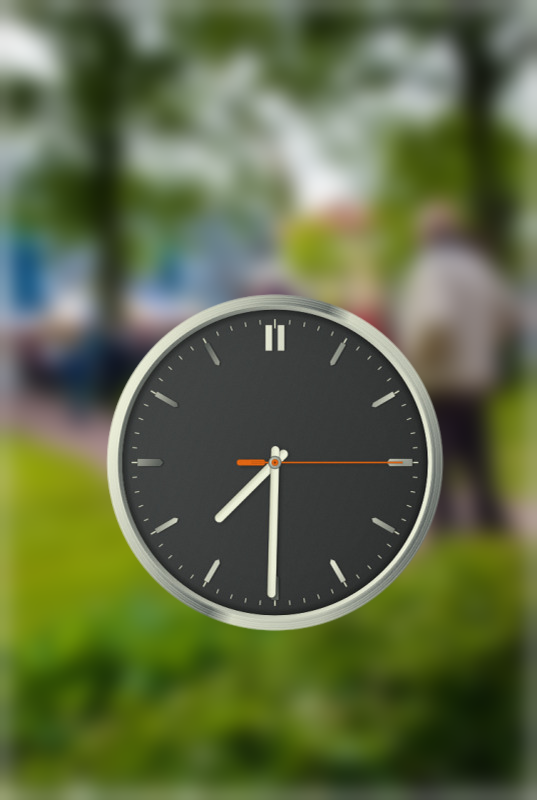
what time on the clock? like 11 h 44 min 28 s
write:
7 h 30 min 15 s
